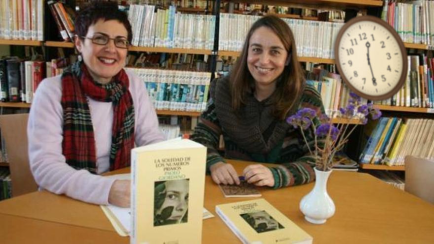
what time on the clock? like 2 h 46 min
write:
12 h 30 min
